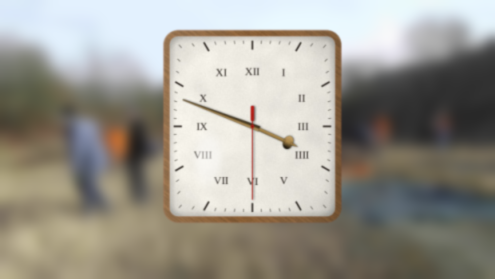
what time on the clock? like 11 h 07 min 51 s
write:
3 h 48 min 30 s
